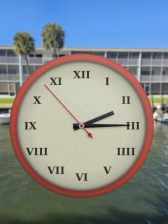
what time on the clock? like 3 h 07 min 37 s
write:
2 h 14 min 53 s
